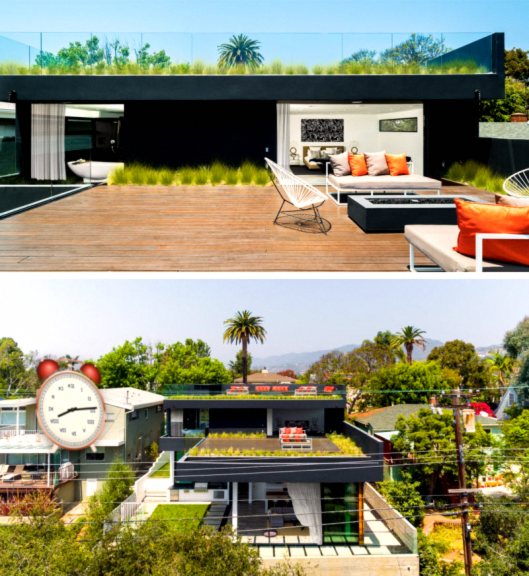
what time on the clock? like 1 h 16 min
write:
8 h 14 min
